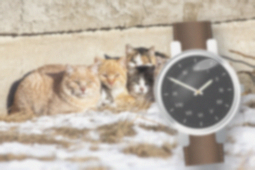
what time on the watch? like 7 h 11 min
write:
1 h 50 min
